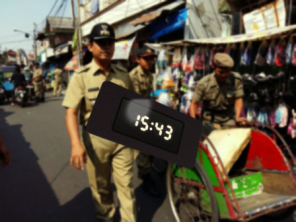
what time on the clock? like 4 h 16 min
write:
15 h 43 min
